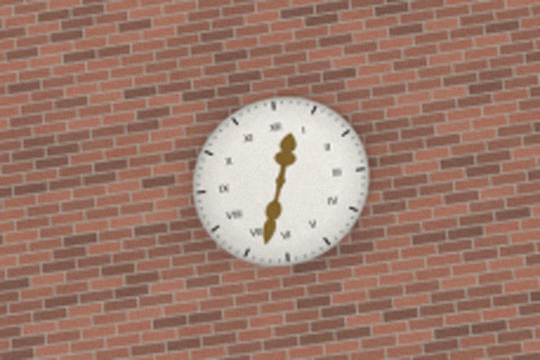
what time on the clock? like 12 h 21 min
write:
12 h 33 min
